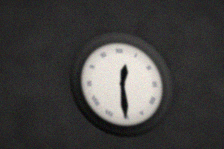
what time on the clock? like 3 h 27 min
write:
12 h 30 min
